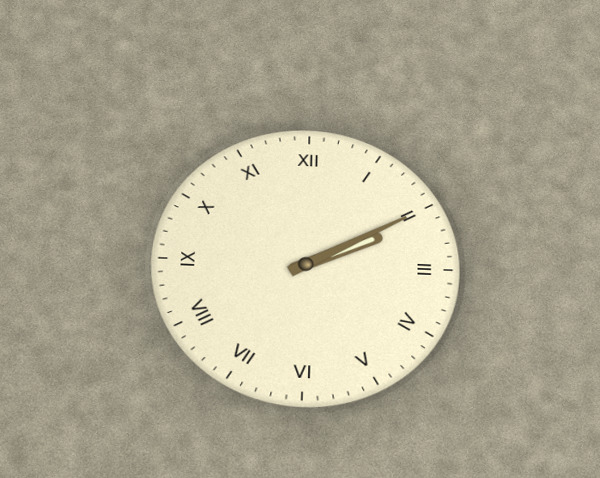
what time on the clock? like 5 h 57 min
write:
2 h 10 min
